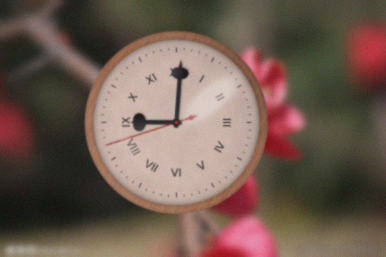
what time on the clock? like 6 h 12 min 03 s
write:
9 h 00 min 42 s
